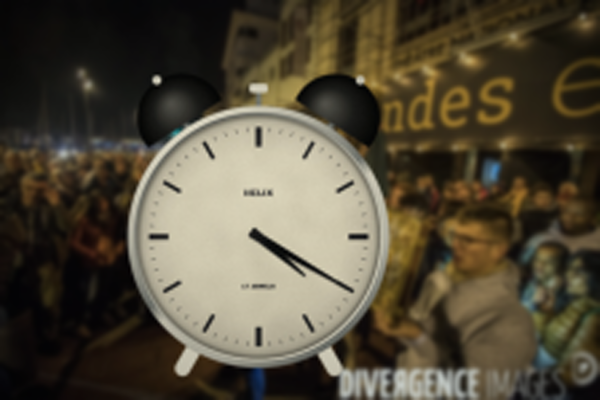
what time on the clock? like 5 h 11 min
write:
4 h 20 min
